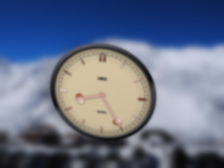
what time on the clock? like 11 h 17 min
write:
8 h 25 min
